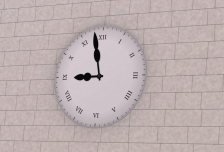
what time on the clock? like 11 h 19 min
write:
8 h 58 min
